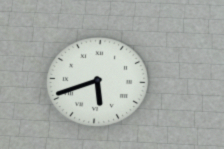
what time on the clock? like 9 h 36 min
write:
5 h 41 min
